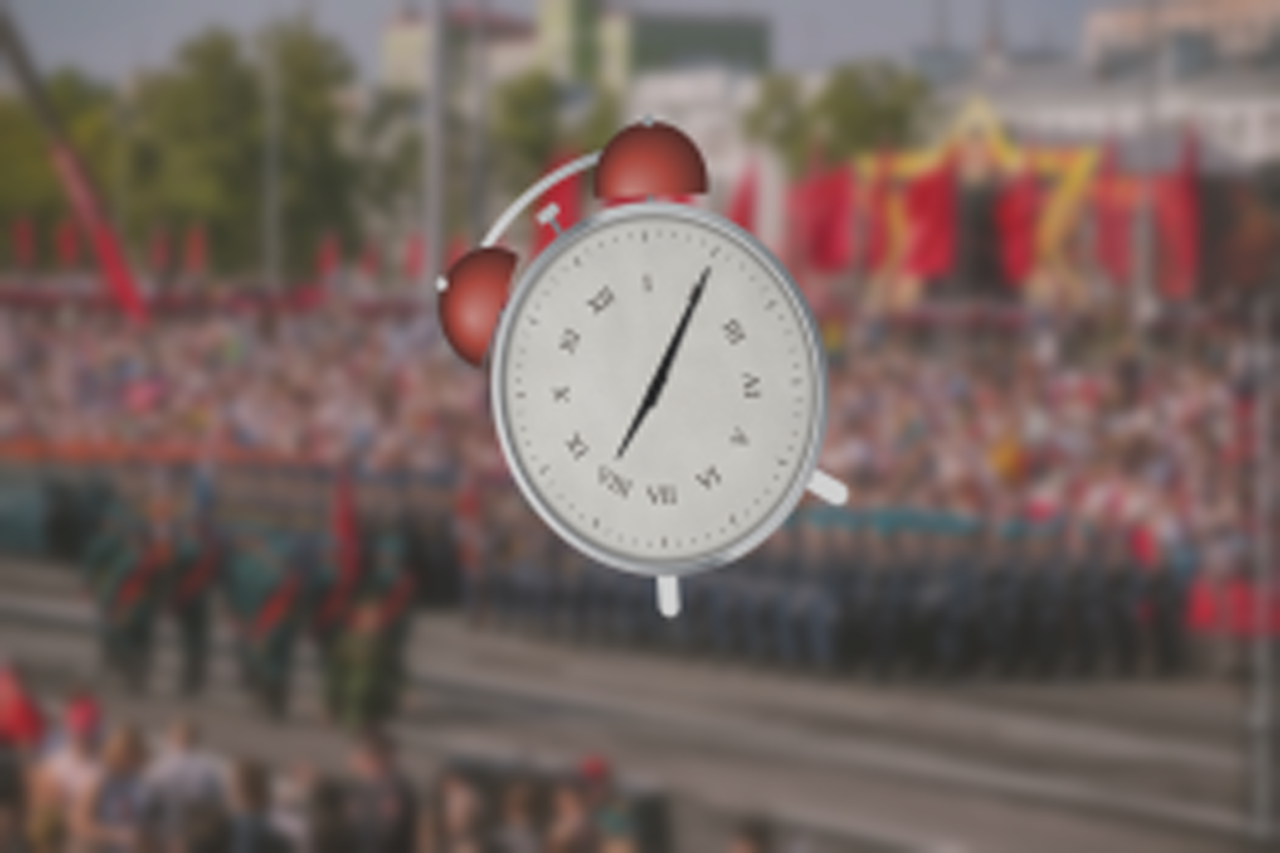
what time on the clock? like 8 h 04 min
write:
8 h 10 min
